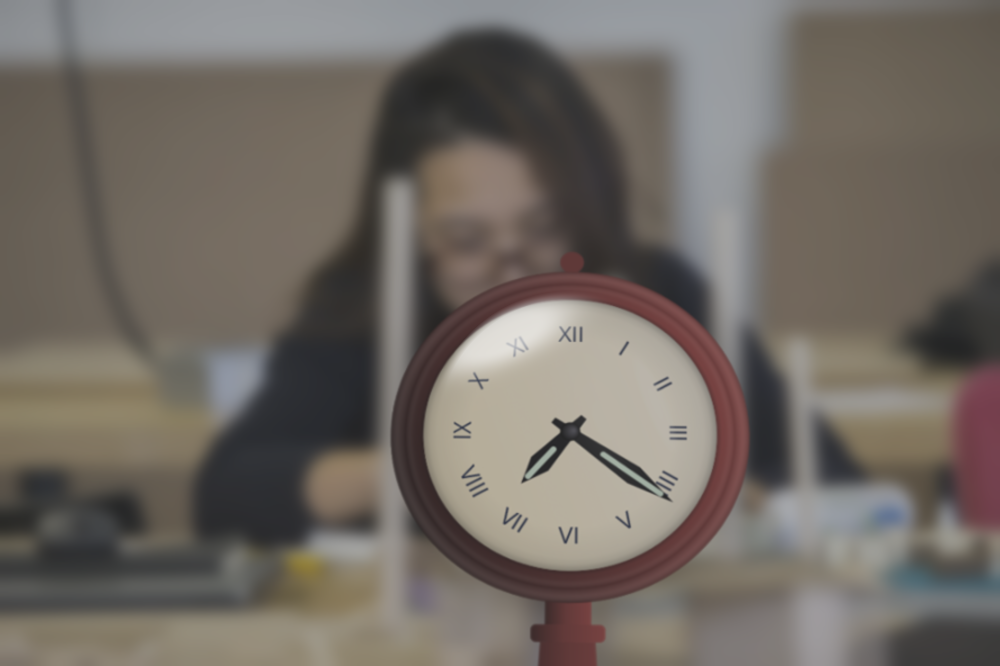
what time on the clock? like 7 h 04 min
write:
7 h 21 min
